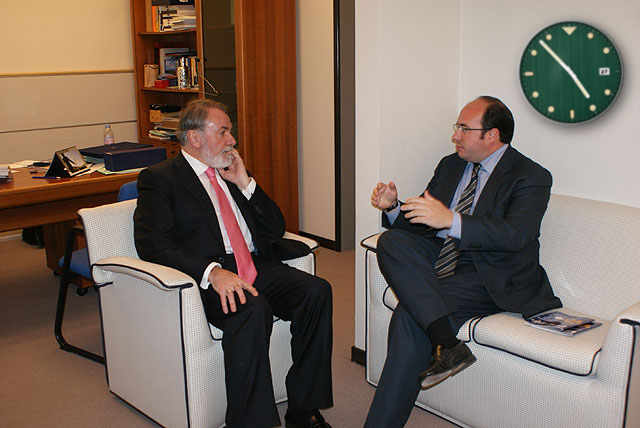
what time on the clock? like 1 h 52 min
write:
4 h 53 min
